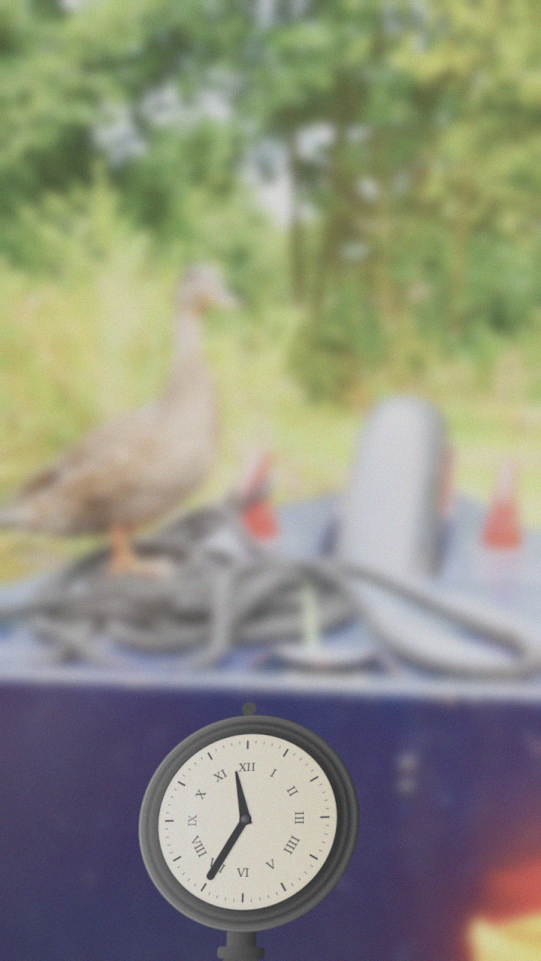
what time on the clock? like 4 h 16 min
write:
11 h 35 min
